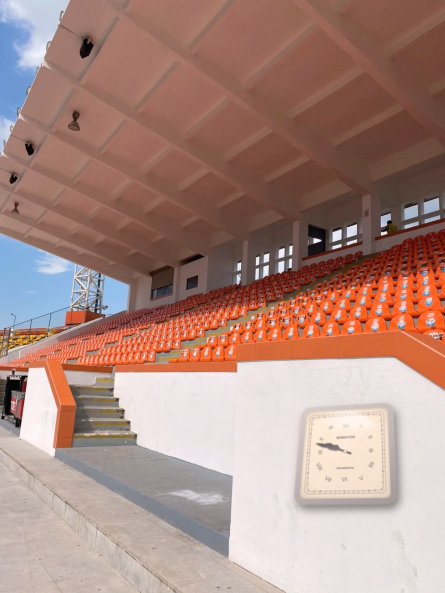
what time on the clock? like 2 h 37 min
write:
9 h 48 min
